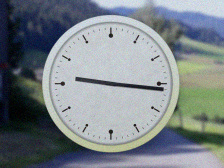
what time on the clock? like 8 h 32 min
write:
9 h 16 min
